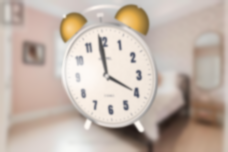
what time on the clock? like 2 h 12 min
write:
3 h 59 min
